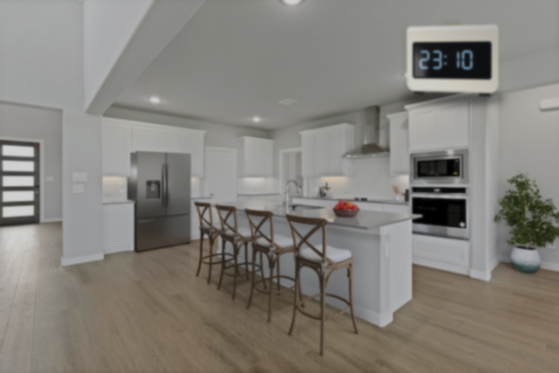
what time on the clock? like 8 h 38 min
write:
23 h 10 min
